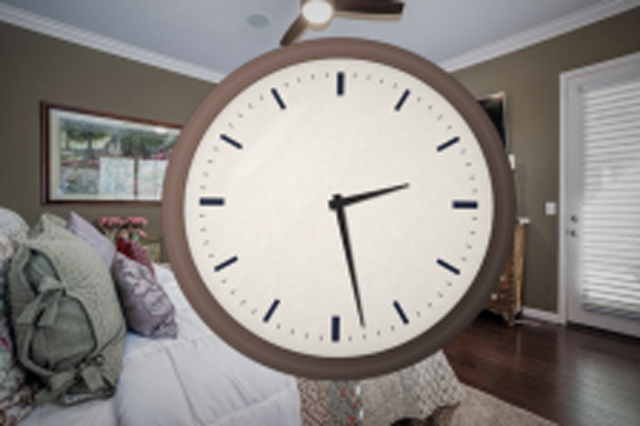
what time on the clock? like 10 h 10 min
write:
2 h 28 min
